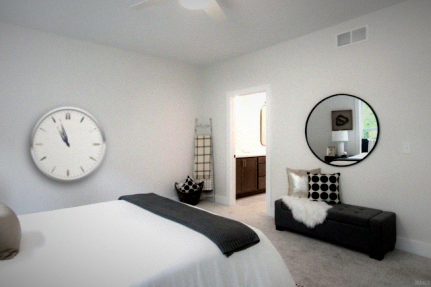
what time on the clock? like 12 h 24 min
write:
10 h 57 min
